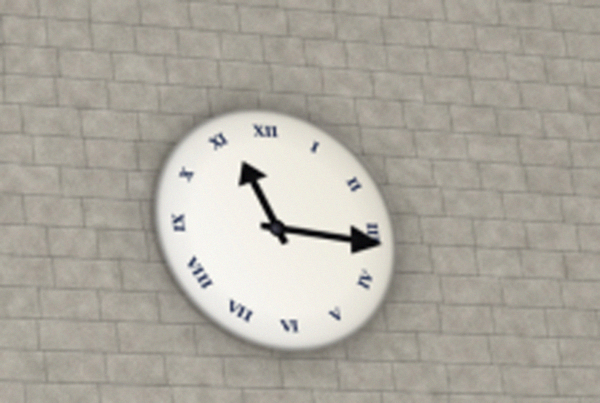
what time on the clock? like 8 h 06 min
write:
11 h 16 min
